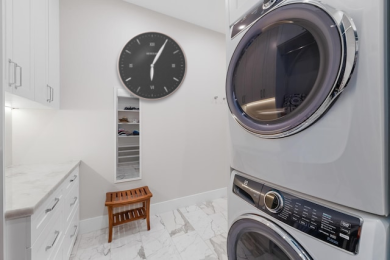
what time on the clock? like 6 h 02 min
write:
6 h 05 min
